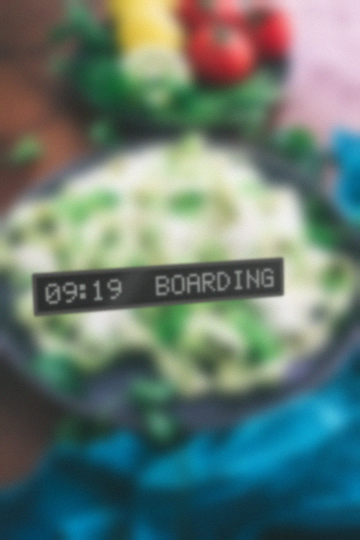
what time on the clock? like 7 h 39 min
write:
9 h 19 min
